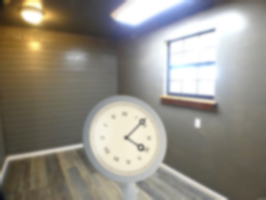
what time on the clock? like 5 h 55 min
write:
4 h 08 min
